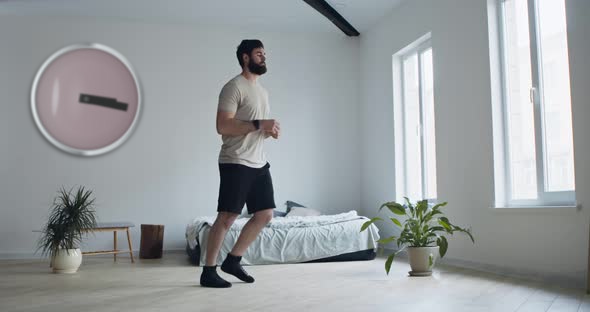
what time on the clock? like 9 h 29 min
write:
3 h 17 min
